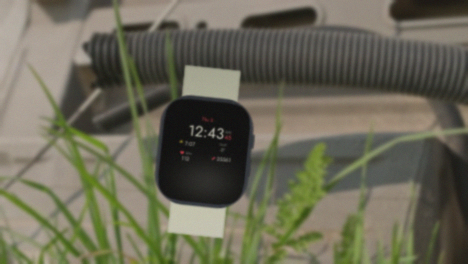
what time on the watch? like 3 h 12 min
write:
12 h 43 min
